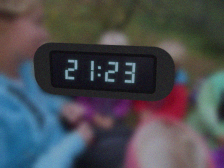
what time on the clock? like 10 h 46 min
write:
21 h 23 min
